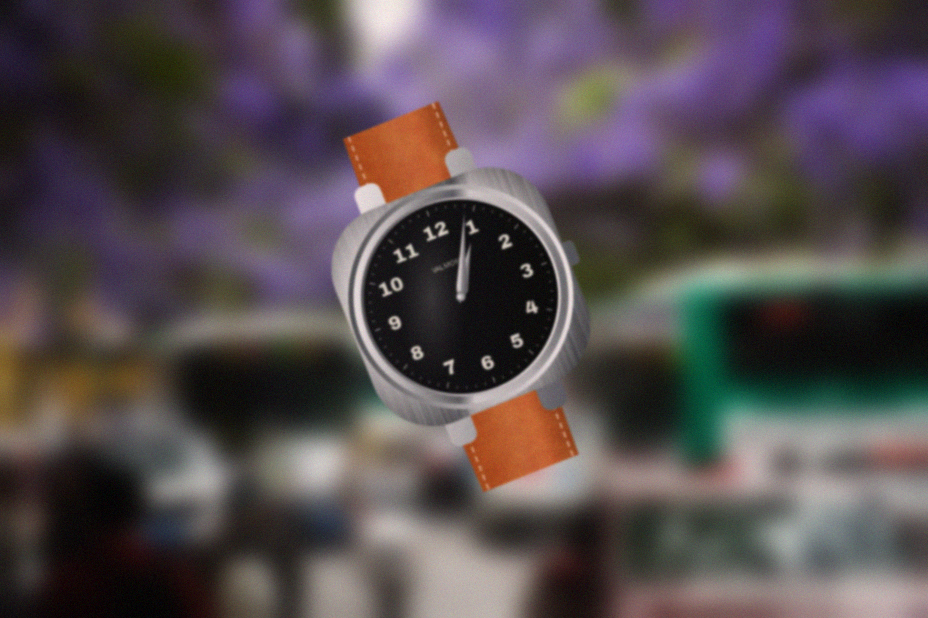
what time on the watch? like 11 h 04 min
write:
1 h 04 min
